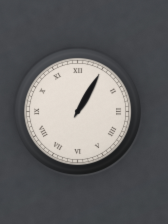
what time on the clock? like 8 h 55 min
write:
1 h 05 min
